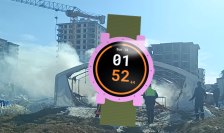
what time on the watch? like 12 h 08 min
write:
1 h 52 min
